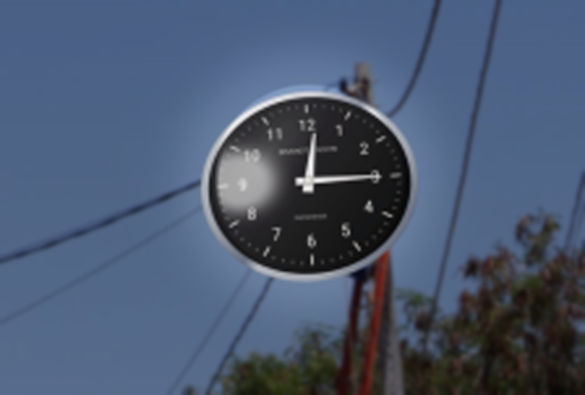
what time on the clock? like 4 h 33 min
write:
12 h 15 min
